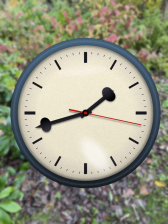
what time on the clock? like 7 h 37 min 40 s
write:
1 h 42 min 17 s
